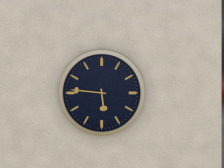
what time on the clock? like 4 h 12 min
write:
5 h 46 min
